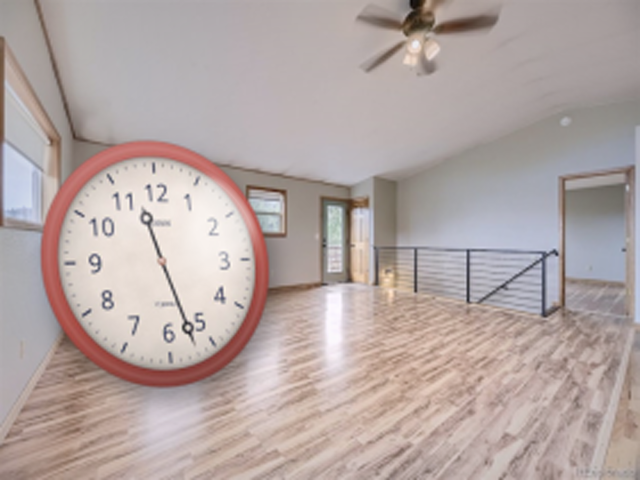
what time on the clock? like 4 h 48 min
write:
11 h 27 min
